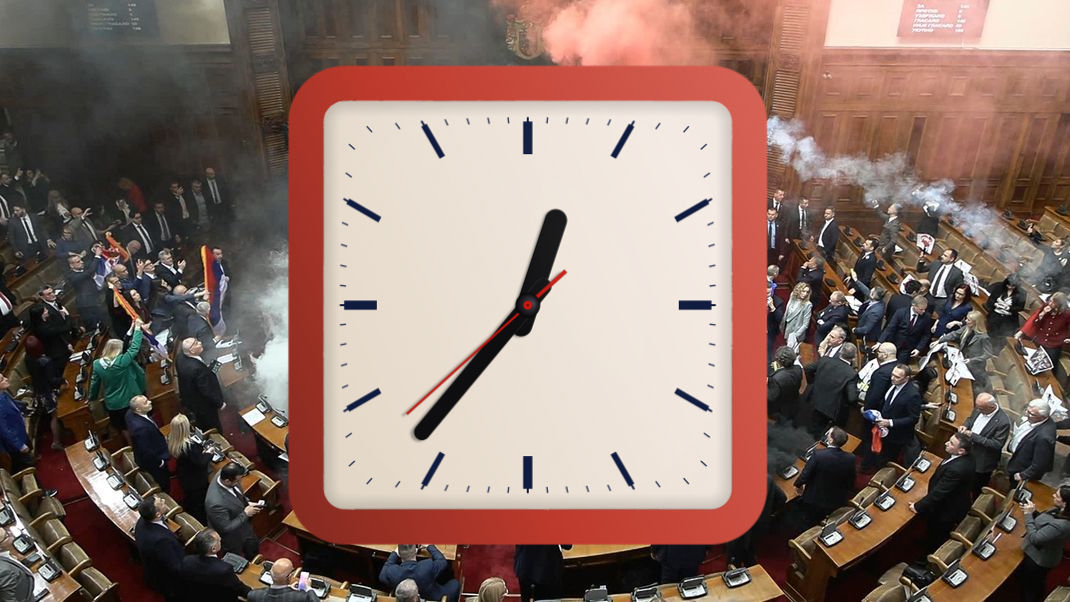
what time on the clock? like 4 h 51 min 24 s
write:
12 h 36 min 38 s
